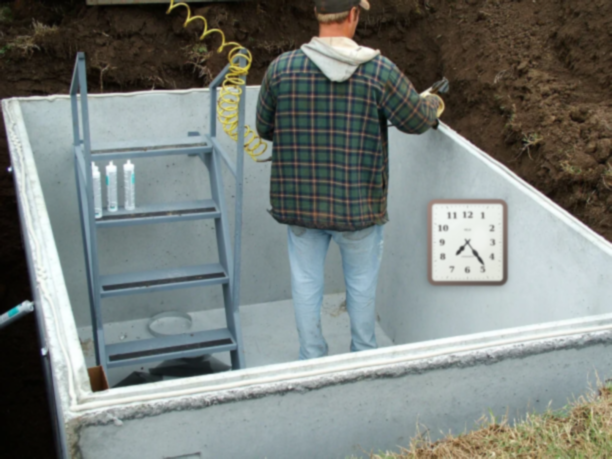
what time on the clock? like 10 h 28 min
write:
7 h 24 min
